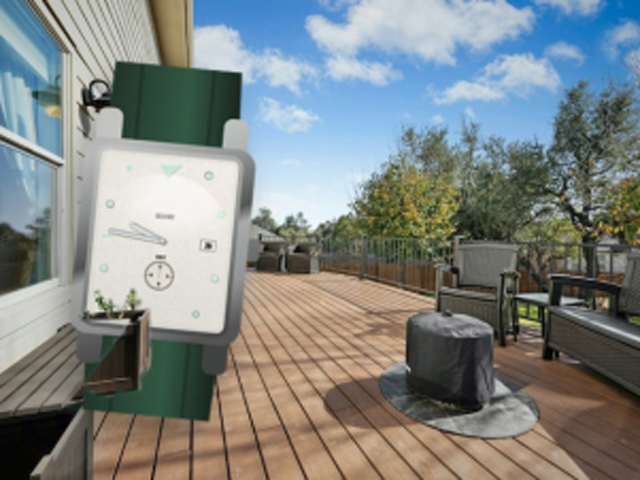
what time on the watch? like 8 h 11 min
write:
9 h 46 min
